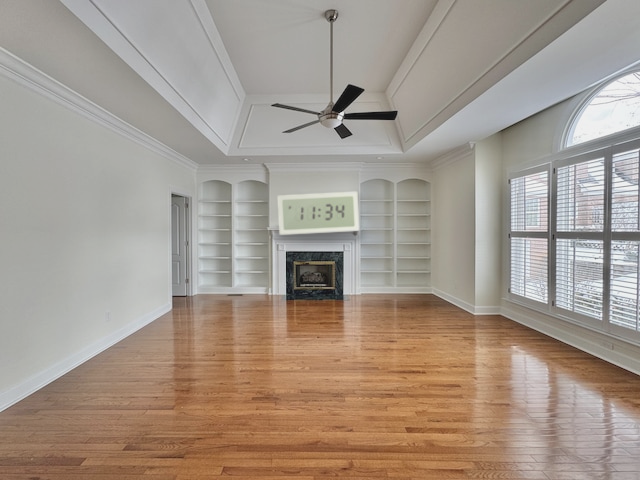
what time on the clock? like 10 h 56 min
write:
11 h 34 min
